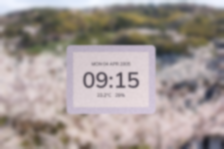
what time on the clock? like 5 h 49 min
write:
9 h 15 min
